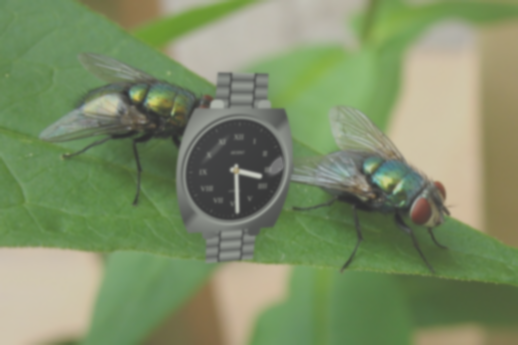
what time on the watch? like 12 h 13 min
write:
3 h 29 min
